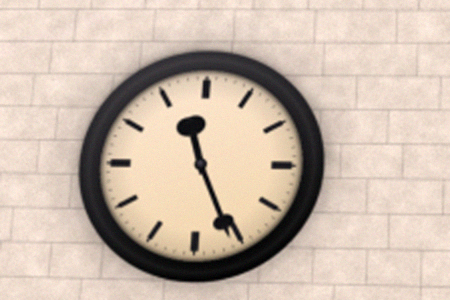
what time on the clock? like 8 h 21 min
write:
11 h 26 min
